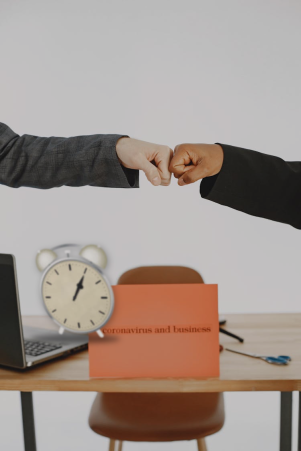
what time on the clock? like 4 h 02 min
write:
1 h 05 min
